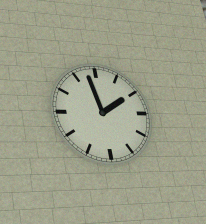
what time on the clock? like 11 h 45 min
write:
1 h 58 min
